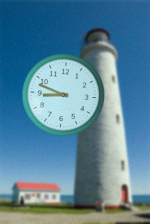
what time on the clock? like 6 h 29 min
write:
8 h 48 min
